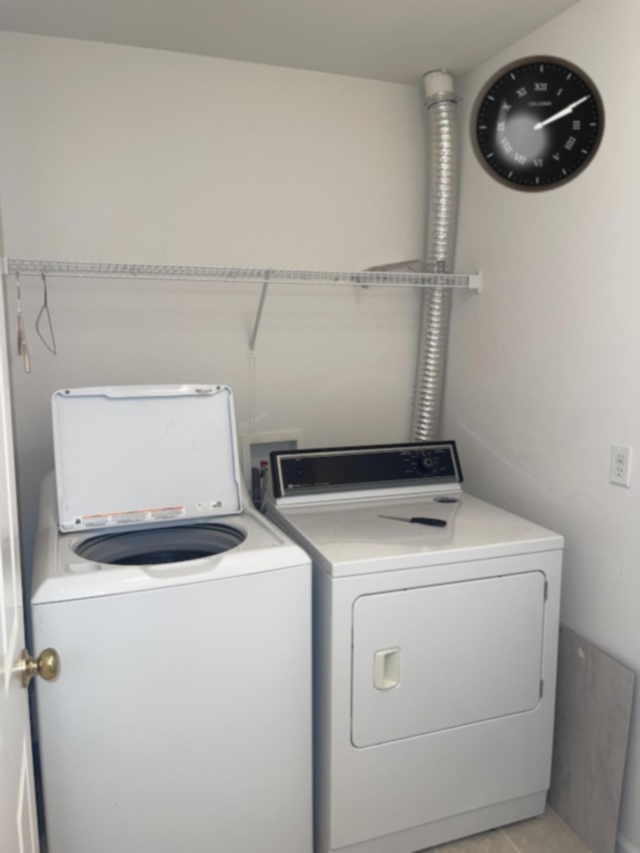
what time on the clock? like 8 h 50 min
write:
2 h 10 min
